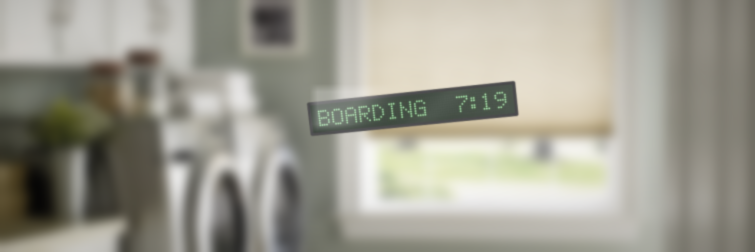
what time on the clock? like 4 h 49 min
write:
7 h 19 min
